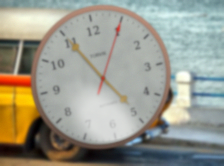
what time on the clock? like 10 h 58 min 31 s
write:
4 h 55 min 05 s
